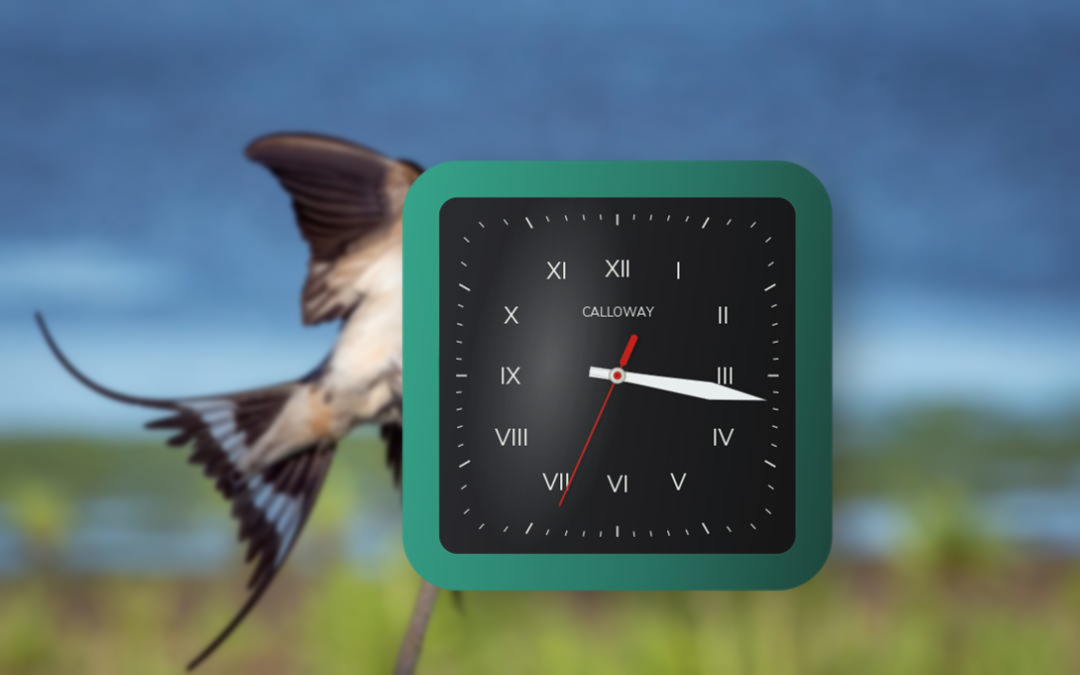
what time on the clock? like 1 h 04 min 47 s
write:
3 h 16 min 34 s
